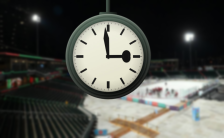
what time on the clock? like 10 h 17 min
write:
2 h 59 min
